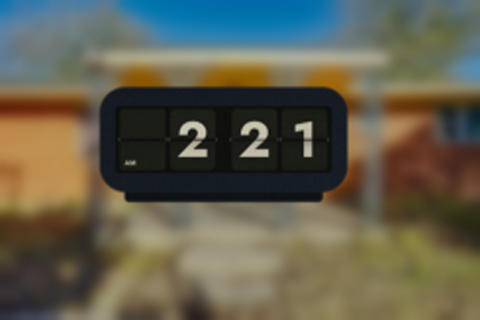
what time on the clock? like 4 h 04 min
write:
2 h 21 min
